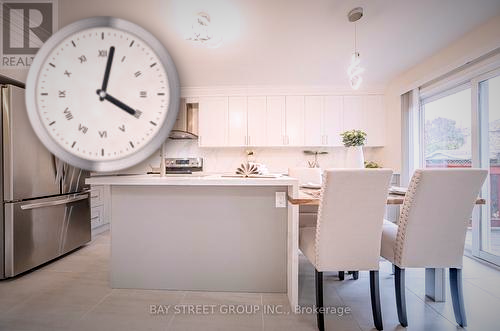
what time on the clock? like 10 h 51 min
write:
4 h 02 min
